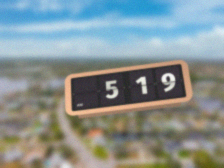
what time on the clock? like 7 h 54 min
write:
5 h 19 min
